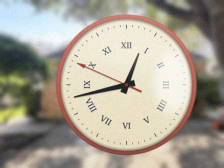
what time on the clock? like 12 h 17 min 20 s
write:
12 h 42 min 49 s
